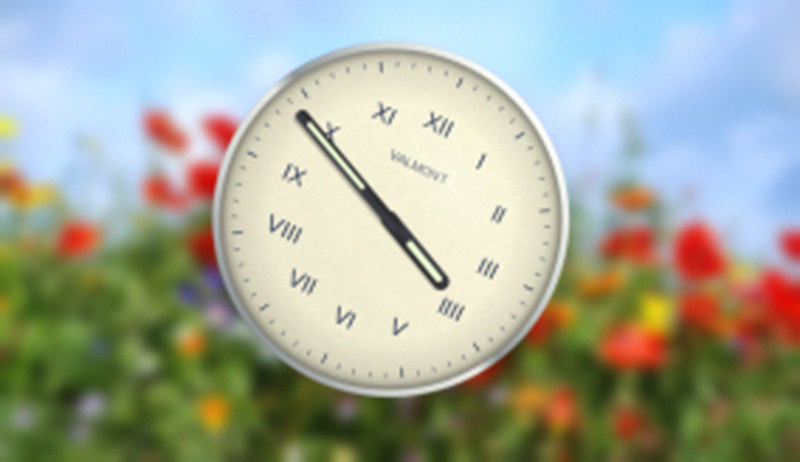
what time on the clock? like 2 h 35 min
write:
3 h 49 min
